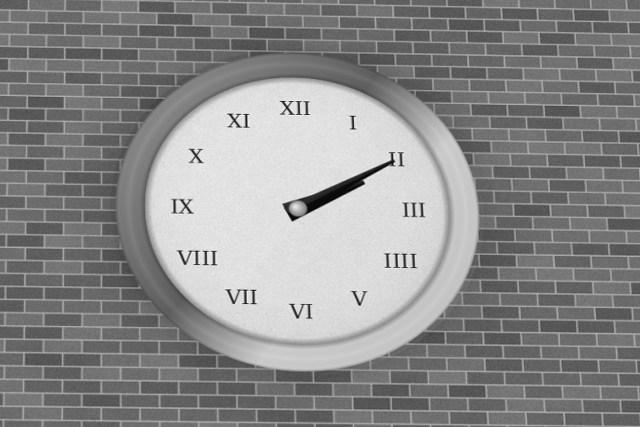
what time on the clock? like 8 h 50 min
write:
2 h 10 min
